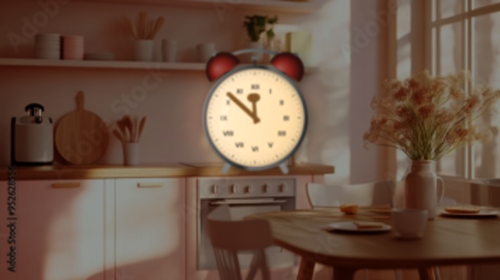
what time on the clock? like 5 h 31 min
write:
11 h 52 min
